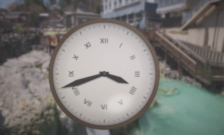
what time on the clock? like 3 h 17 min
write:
3 h 42 min
